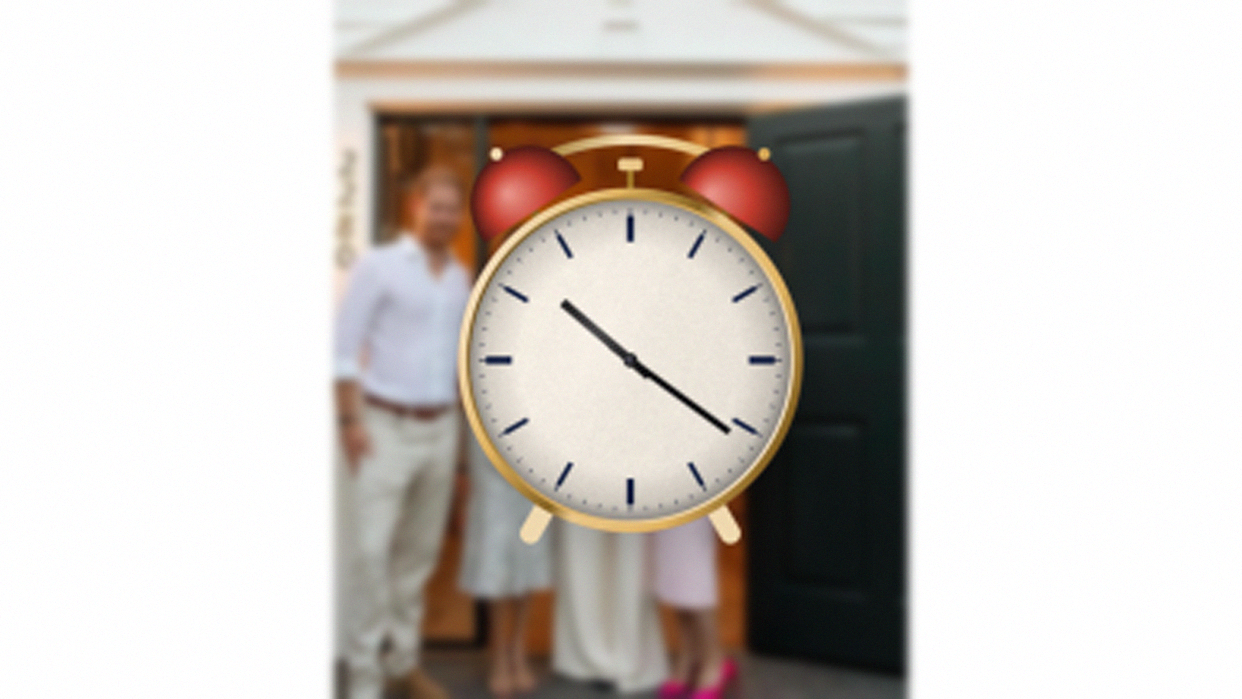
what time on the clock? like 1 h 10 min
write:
10 h 21 min
